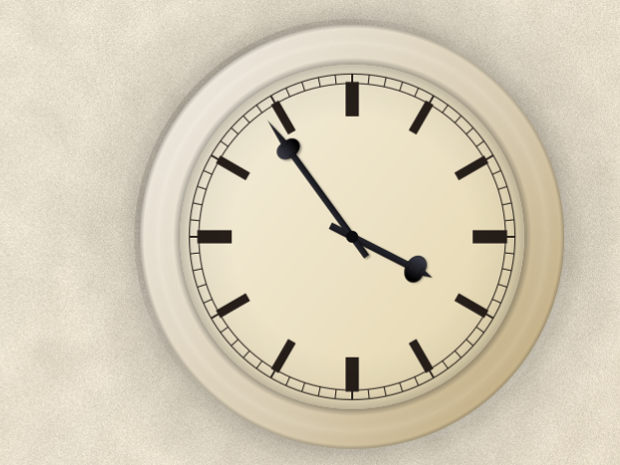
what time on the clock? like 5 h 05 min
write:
3 h 54 min
